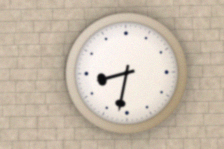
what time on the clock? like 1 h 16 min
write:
8 h 32 min
